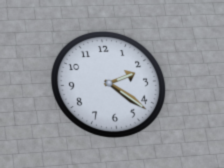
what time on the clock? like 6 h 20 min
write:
2 h 22 min
